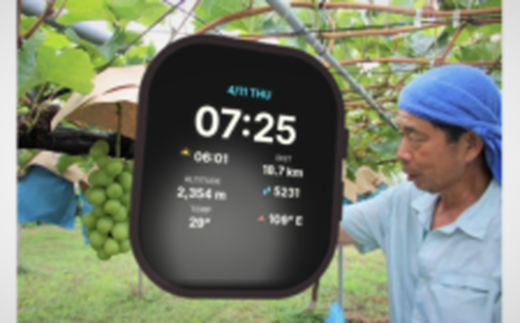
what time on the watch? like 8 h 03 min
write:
7 h 25 min
